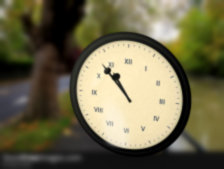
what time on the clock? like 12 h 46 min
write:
10 h 53 min
